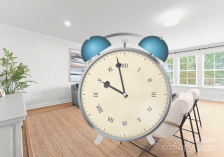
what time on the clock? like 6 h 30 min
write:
9 h 58 min
